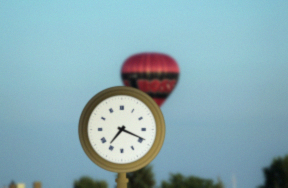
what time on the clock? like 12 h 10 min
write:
7 h 19 min
